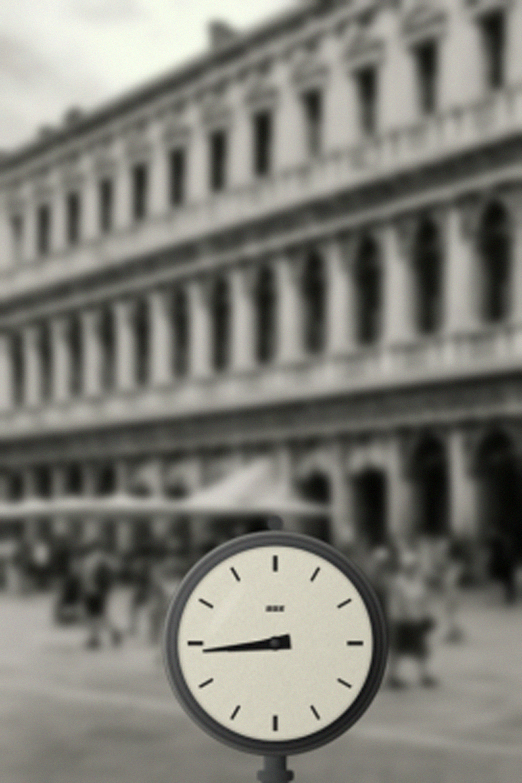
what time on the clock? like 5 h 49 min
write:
8 h 44 min
